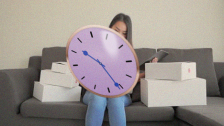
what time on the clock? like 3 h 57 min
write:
10 h 26 min
